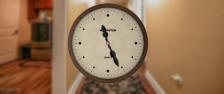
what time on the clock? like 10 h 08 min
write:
11 h 26 min
